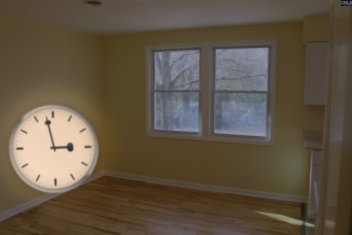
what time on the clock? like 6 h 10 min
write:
2 h 58 min
